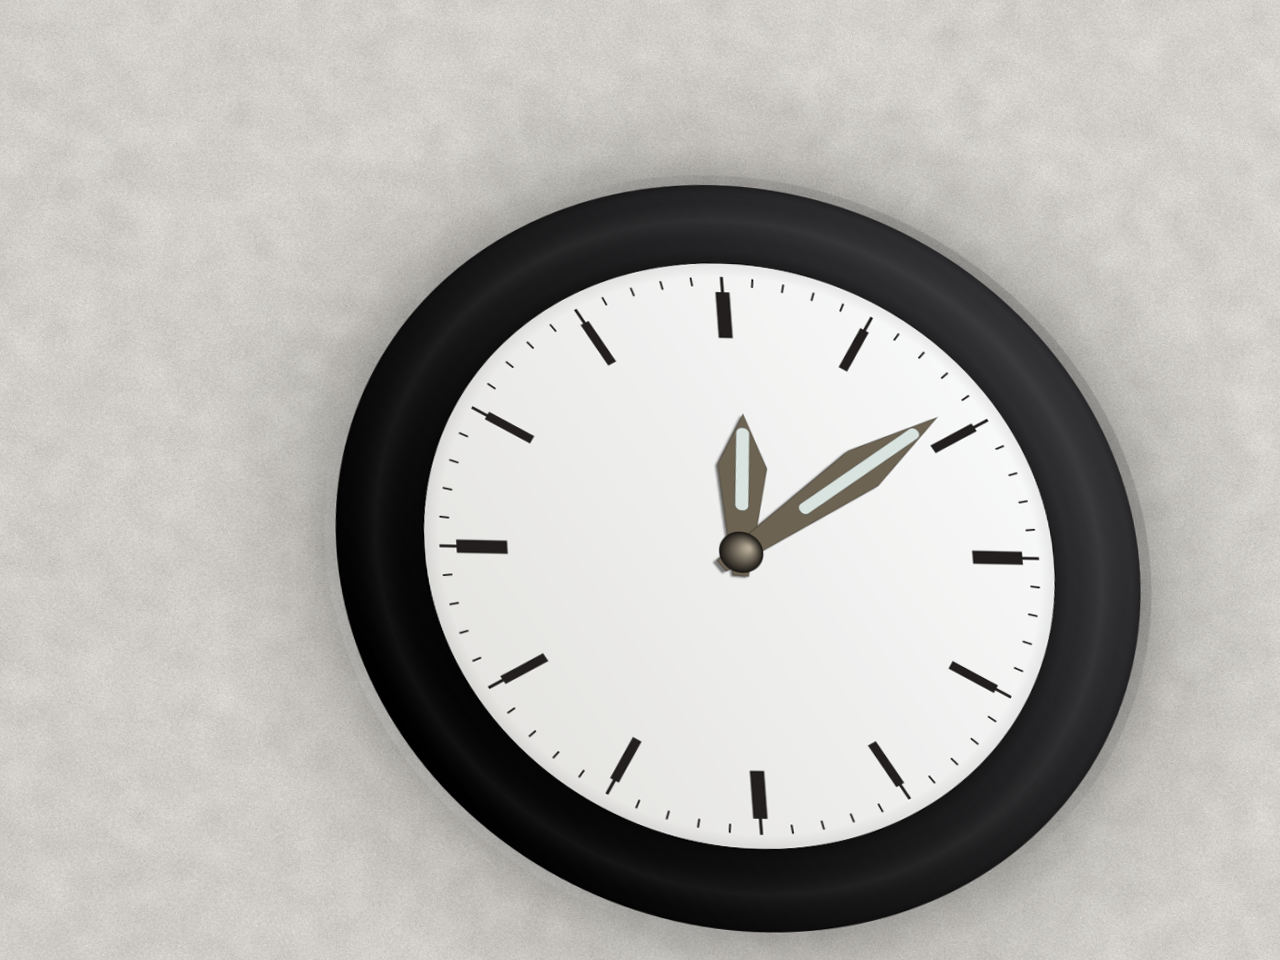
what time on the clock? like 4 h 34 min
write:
12 h 09 min
